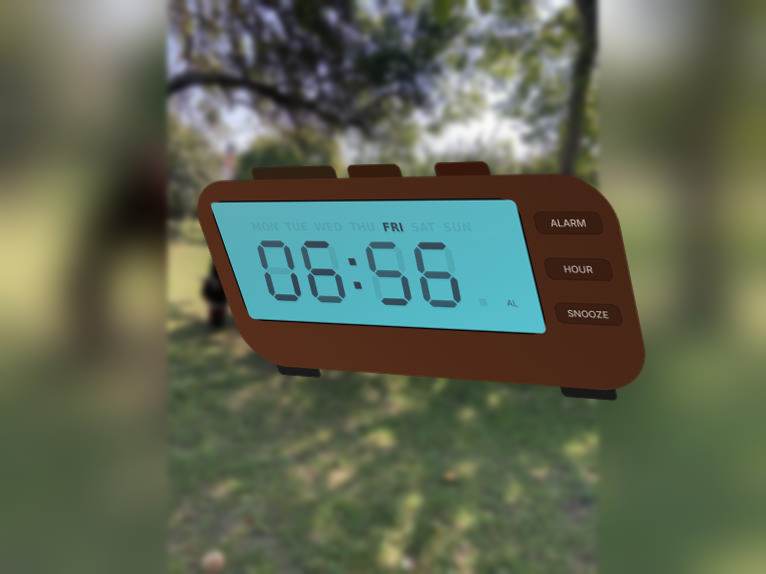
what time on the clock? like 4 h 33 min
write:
6 h 56 min
